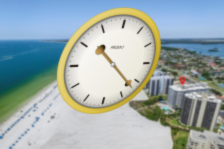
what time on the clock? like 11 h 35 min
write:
10 h 22 min
